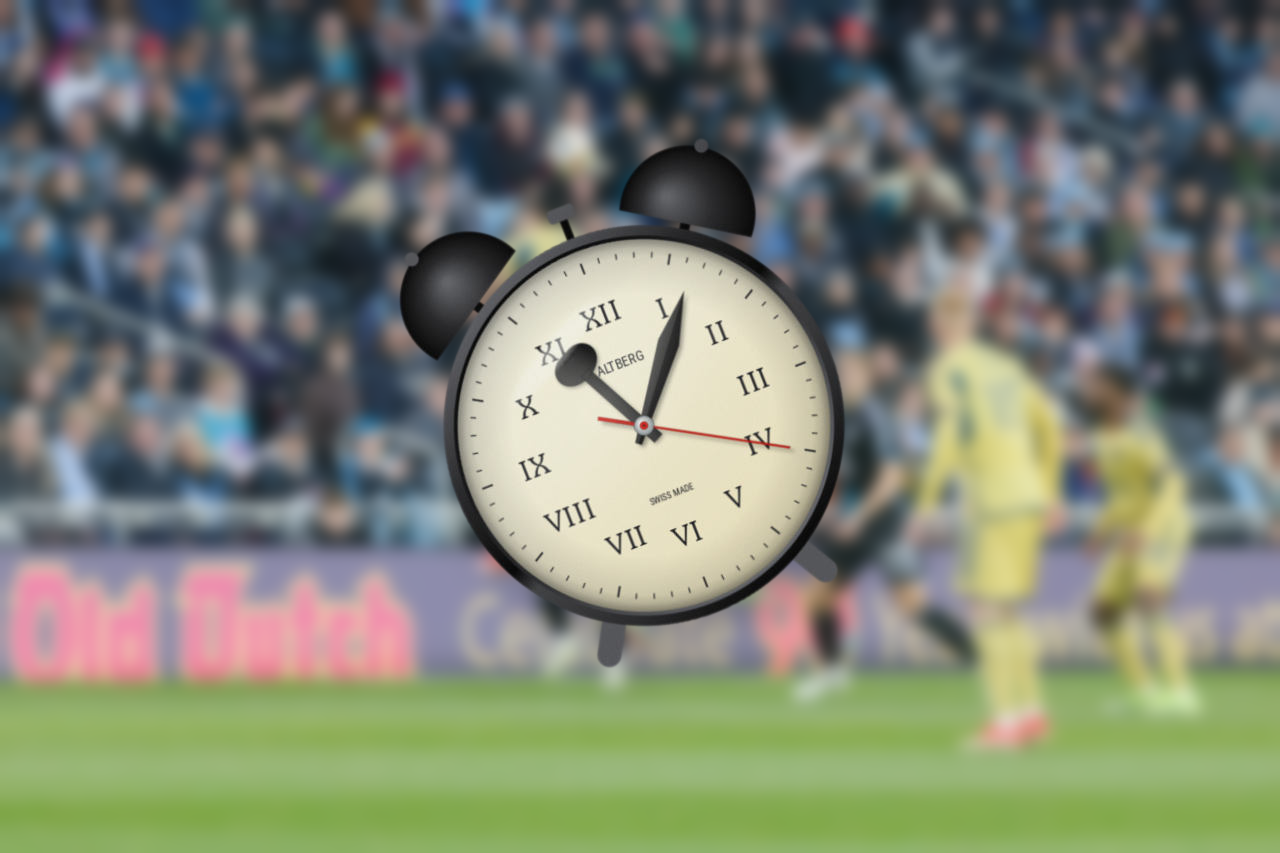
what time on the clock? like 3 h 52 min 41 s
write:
11 h 06 min 20 s
